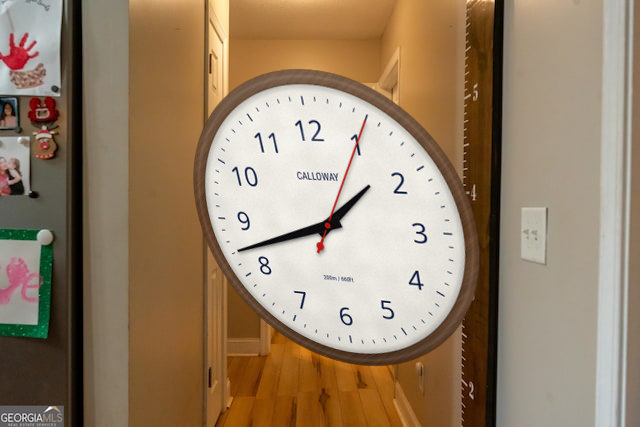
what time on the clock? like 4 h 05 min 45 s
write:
1 h 42 min 05 s
